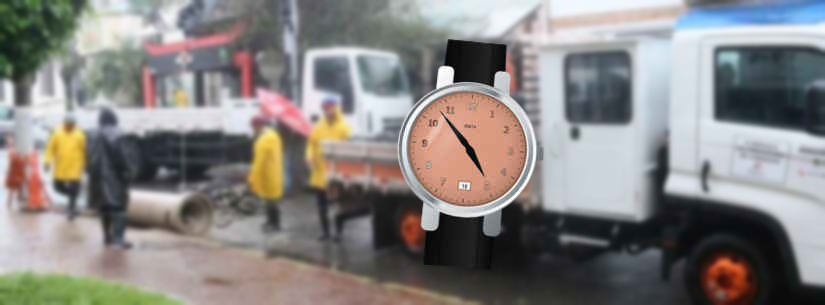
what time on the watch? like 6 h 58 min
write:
4 h 53 min
